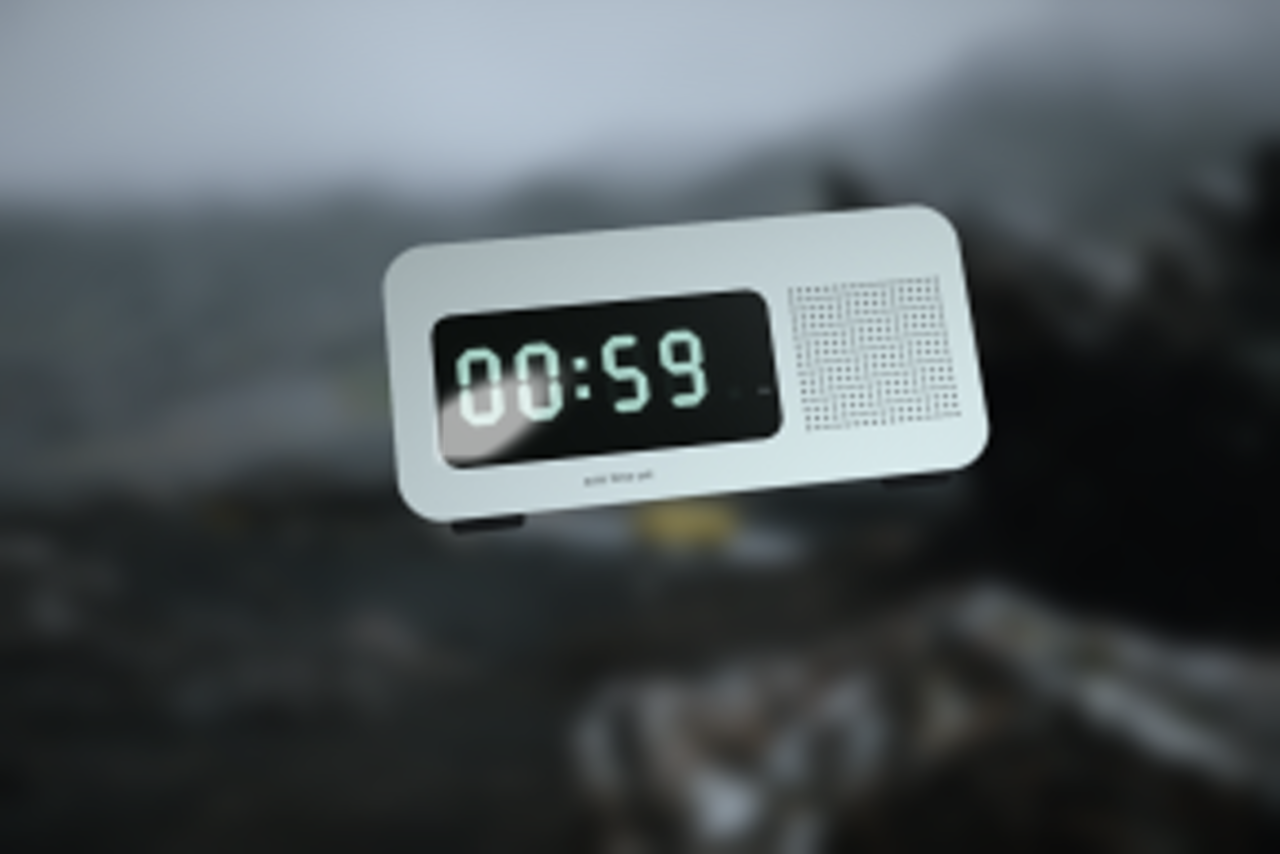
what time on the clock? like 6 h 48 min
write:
0 h 59 min
